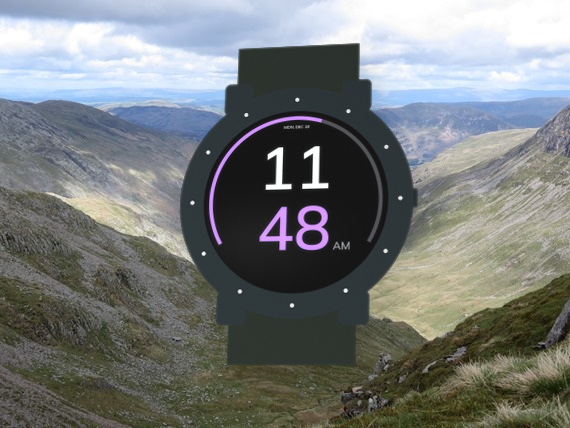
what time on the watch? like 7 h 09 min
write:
11 h 48 min
